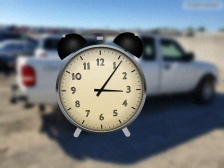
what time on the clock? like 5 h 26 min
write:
3 h 06 min
